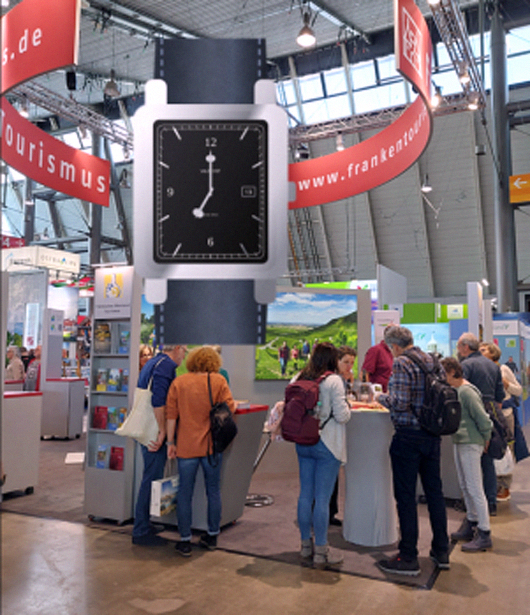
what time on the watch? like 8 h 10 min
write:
7 h 00 min
